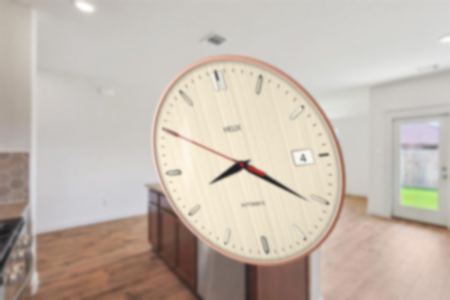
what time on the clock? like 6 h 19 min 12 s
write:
8 h 20 min 50 s
